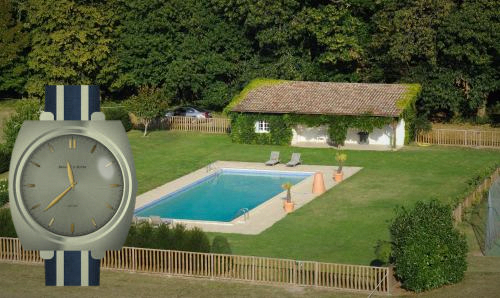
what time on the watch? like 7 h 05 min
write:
11 h 38 min
